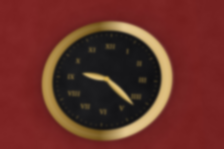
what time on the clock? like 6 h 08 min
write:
9 h 22 min
